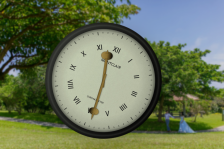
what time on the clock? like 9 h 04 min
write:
11 h 29 min
